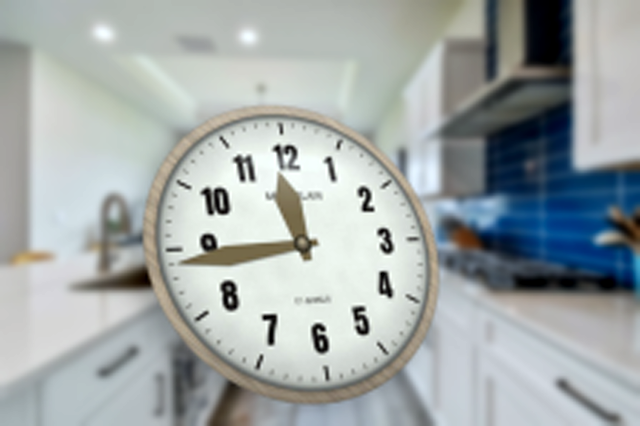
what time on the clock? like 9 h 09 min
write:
11 h 44 min
